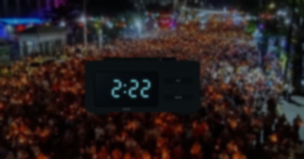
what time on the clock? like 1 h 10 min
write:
2 h 22 min
